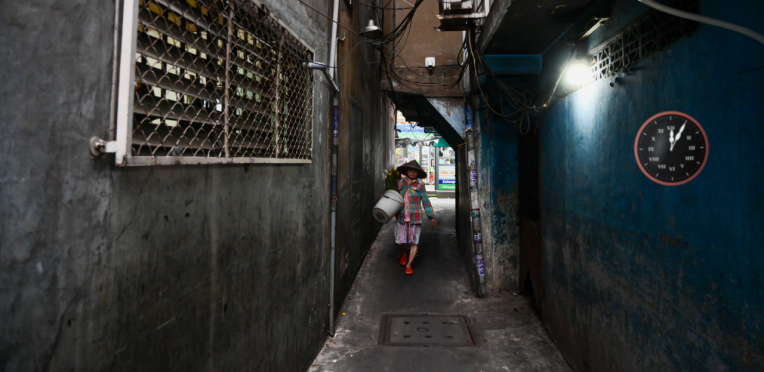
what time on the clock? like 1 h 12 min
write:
12 h 05 min
